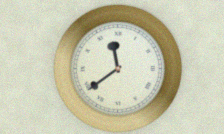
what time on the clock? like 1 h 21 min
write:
11 h 39 min
